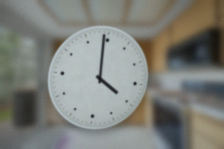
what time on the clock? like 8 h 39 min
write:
3 h 59 min
